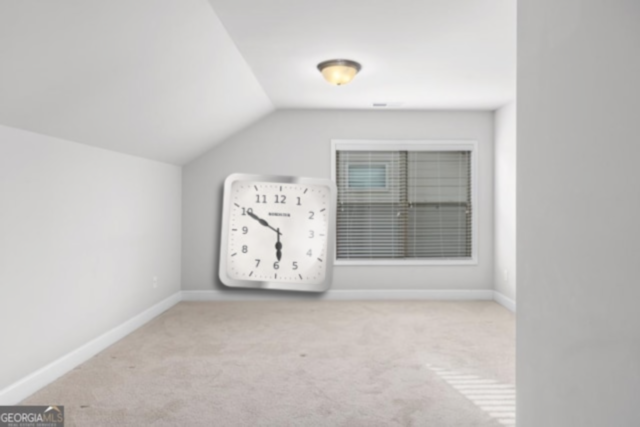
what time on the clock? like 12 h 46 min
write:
5 h 50 min
